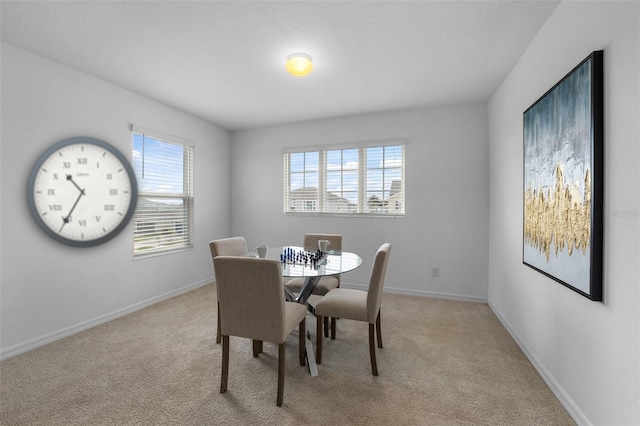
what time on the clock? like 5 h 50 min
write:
10 h 35 min
